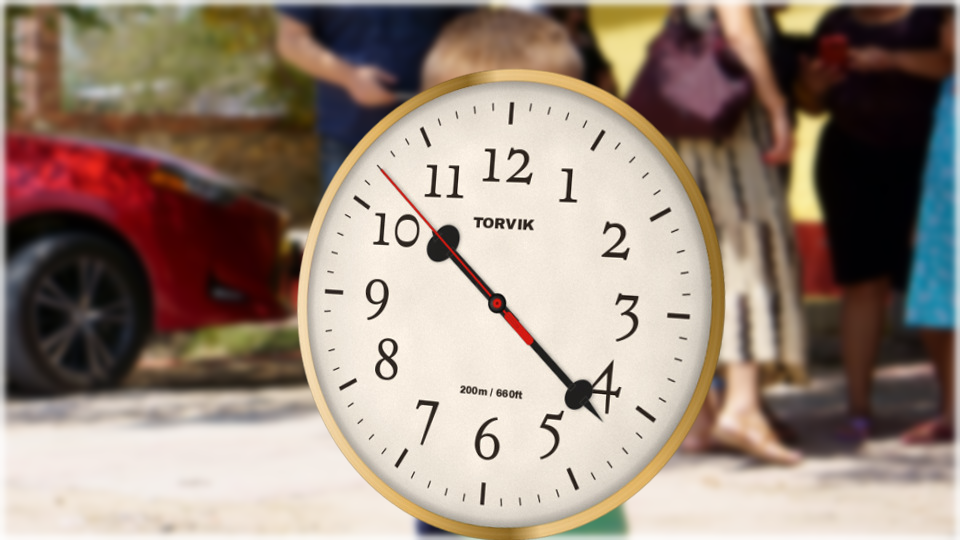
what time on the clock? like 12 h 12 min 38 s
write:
10 h 21 min 52 s
